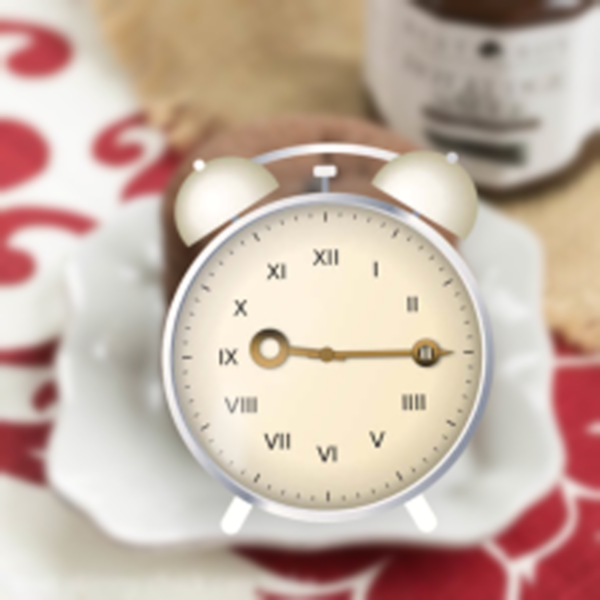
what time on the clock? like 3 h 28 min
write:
9 h 15 min
